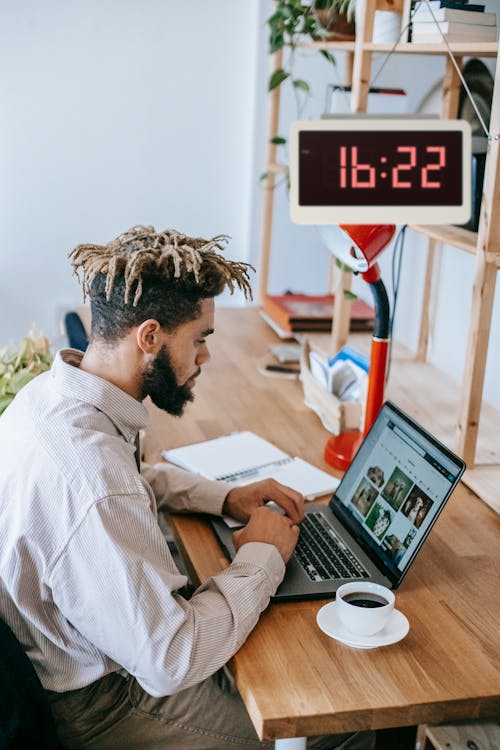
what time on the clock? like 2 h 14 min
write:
16 h 22 min
